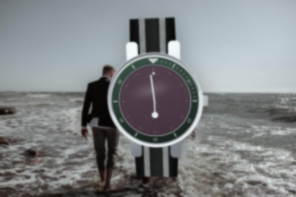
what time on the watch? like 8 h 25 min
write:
5 h 59 min
